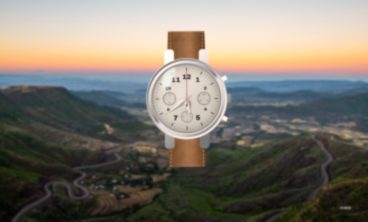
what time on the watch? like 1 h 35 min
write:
5 h 39 min
